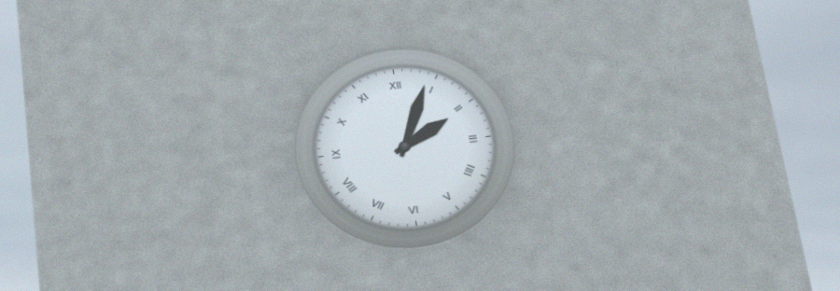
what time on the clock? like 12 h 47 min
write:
2 h 04 min
